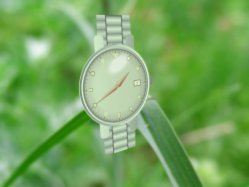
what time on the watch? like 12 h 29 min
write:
1 h 40 min
